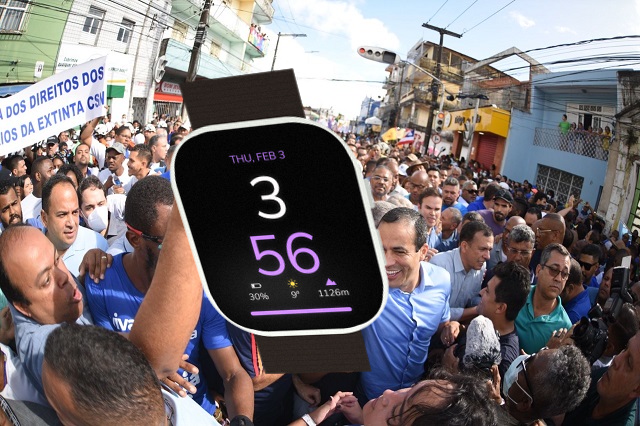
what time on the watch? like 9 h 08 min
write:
3 h 56 min
